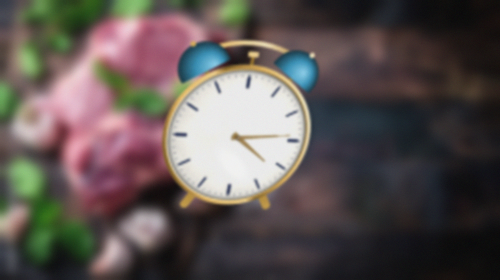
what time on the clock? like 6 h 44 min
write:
4 h 14 min
